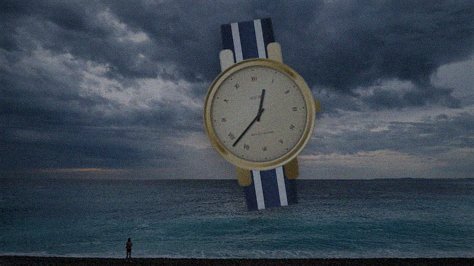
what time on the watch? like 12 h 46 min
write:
12 h 38 min
